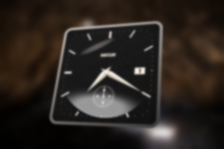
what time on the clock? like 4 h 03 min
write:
7 h 20 min
